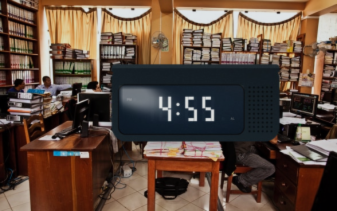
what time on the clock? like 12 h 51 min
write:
4 h 55 min
